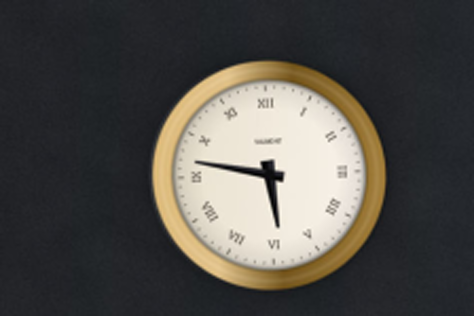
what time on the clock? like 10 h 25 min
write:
5 h 47 min
